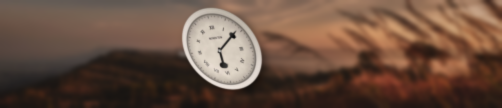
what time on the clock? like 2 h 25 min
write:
6 h 09 min
